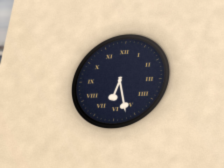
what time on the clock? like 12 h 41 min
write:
6 h 27 min
